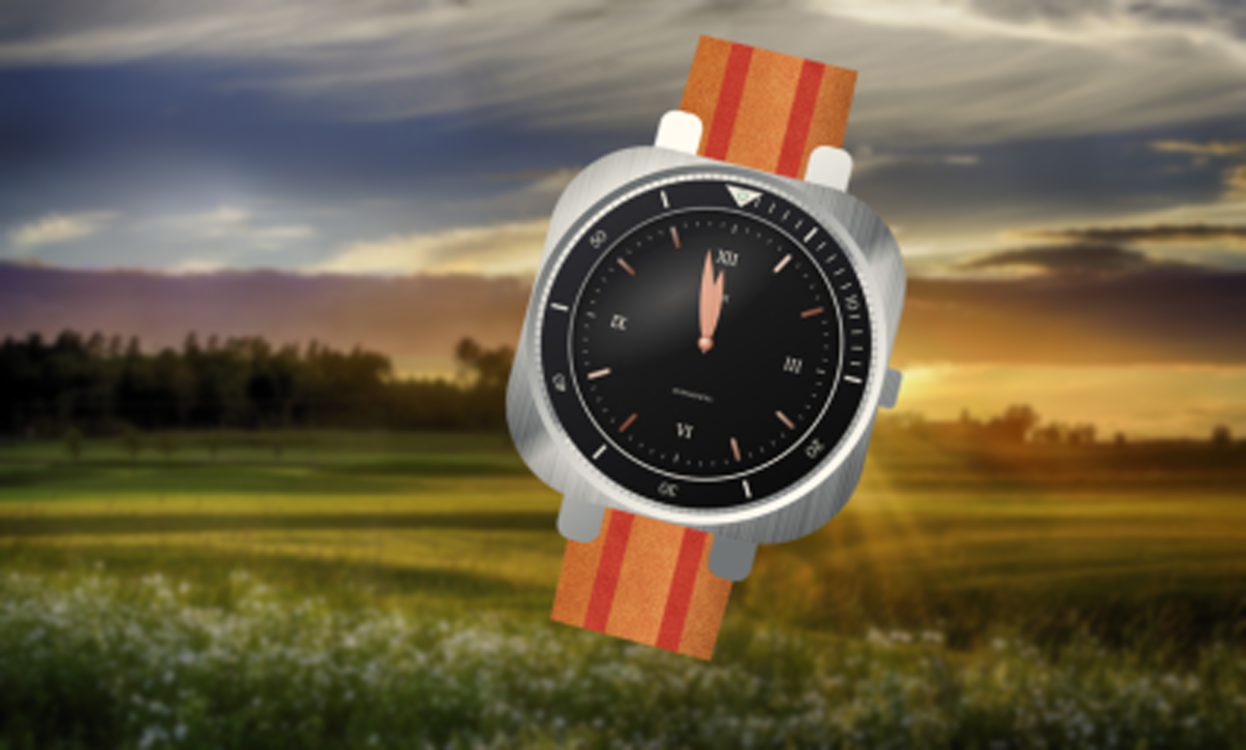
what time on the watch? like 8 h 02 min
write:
11 h 58 min
